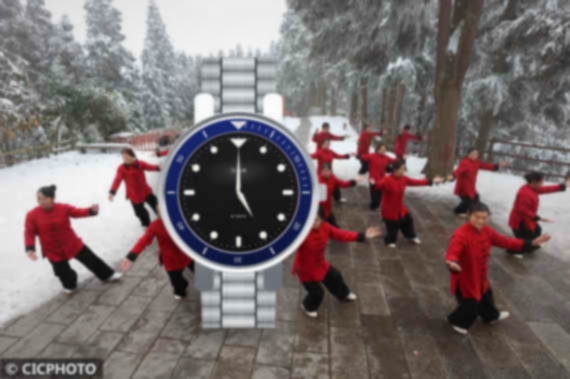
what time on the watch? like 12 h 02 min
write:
5 h 00 min
